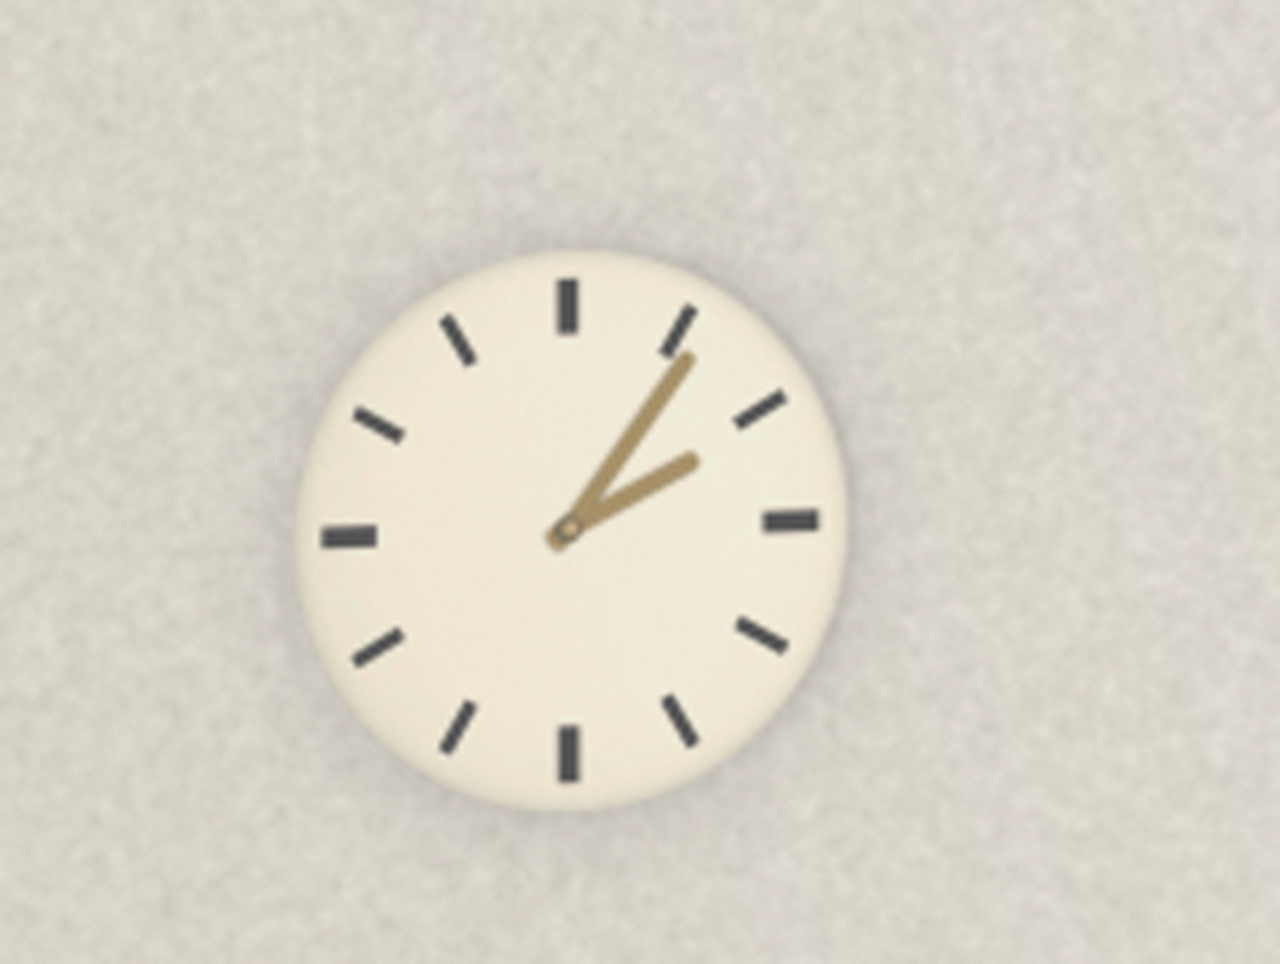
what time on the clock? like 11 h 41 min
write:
2 h 06 min
